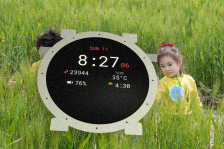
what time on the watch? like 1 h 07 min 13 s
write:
8 h 27 min 06 s
